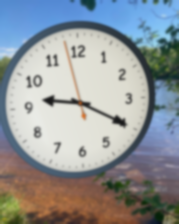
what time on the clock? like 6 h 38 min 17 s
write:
9 h 19 min 58 s
